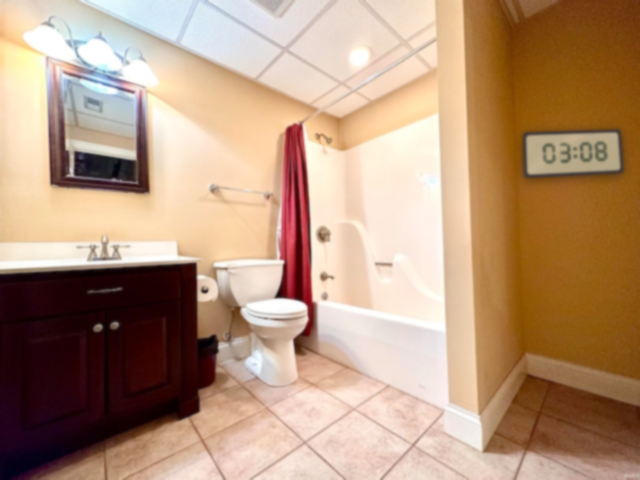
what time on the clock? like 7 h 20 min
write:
3 h 08 min
